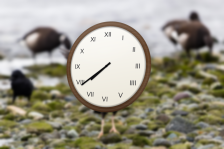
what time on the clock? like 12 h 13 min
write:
7 h 39 min
